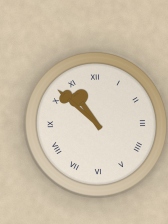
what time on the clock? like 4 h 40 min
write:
10 h 52 min
